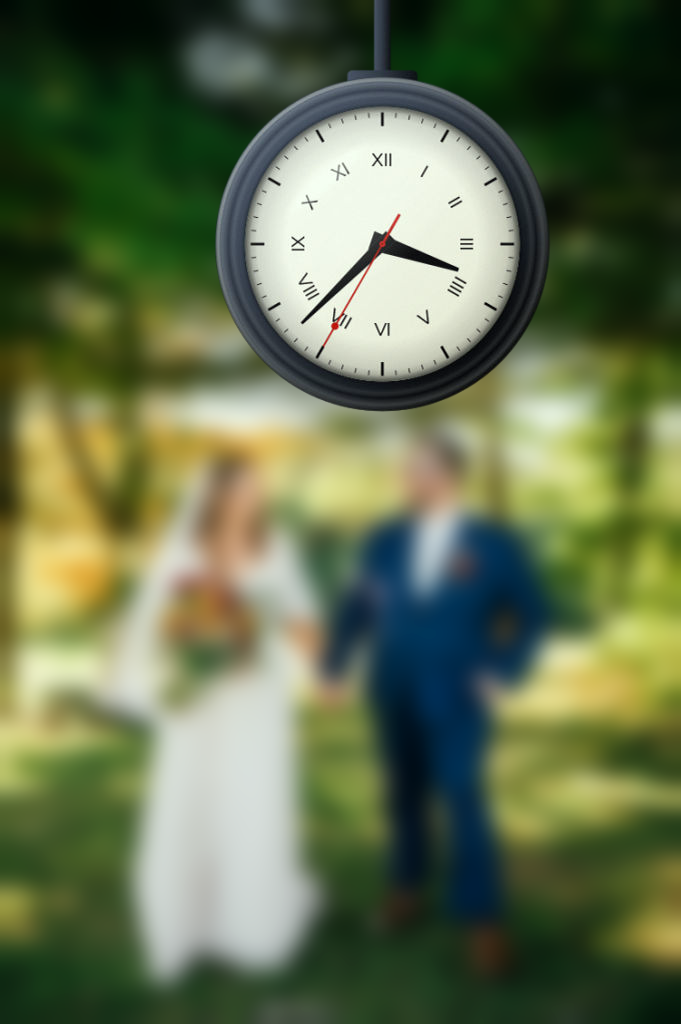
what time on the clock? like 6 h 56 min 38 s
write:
3 h 37 min 35 s
